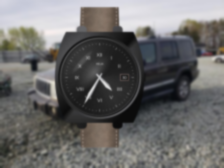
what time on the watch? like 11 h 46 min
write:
4 h 35 min
